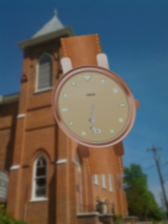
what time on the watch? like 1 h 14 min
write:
6 h 32 min
